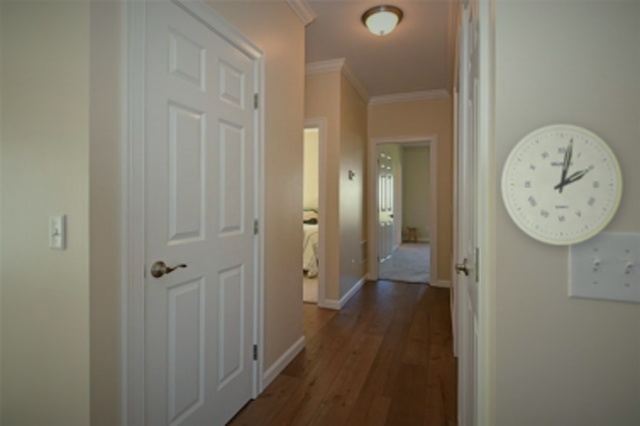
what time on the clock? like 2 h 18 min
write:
2 h 02 min
